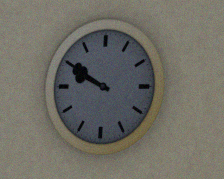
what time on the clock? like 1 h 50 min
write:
9 h 50 min
